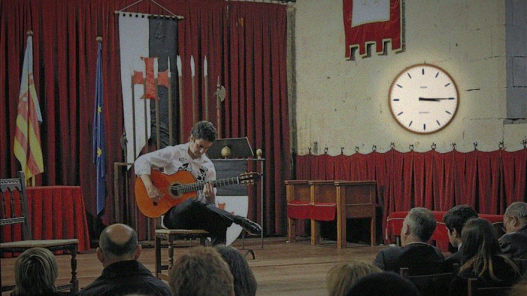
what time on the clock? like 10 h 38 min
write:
3 h 15 min
